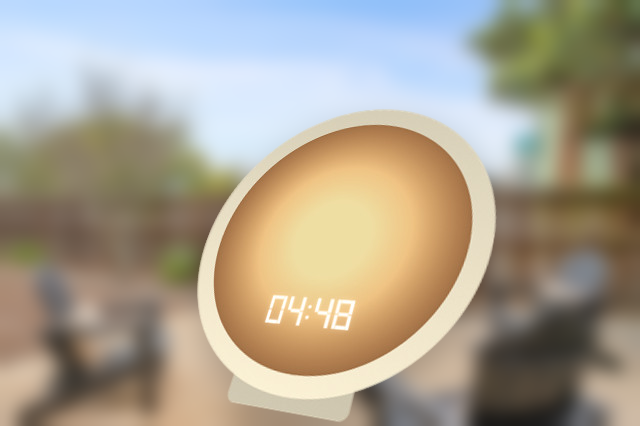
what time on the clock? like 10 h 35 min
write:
4 h 48 min
